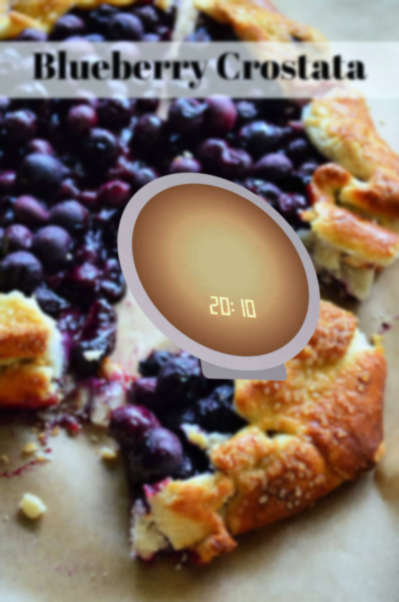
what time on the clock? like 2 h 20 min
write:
20 h 10 min
